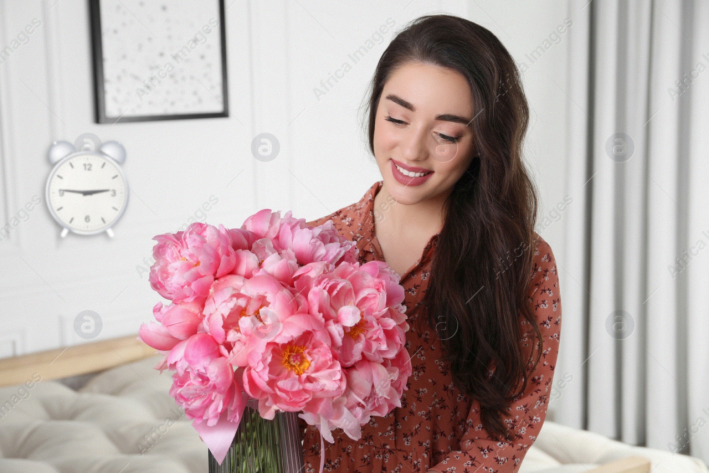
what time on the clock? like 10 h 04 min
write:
2 h 46 min
